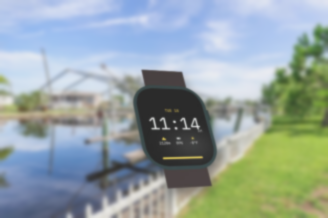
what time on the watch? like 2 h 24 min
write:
11 h 14 min
